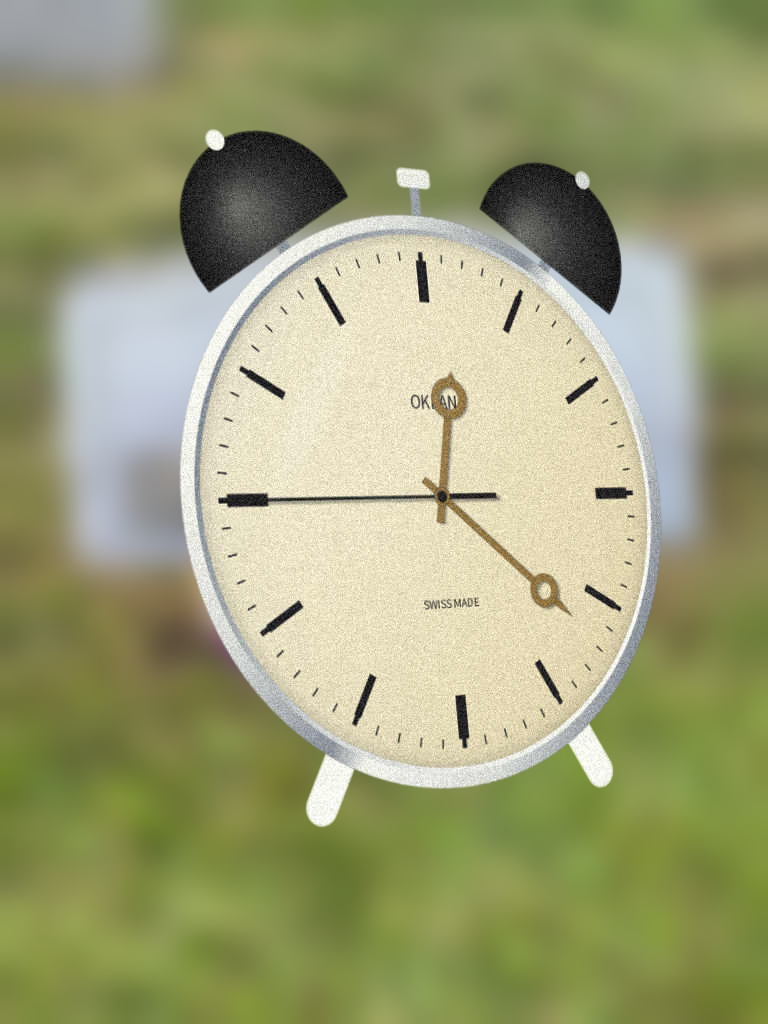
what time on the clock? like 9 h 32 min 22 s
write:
12 h 21 min 45 s
